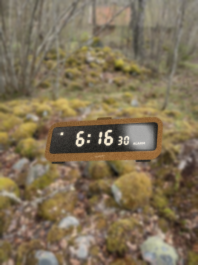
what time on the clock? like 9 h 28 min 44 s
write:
6 h 16 min 30 s
